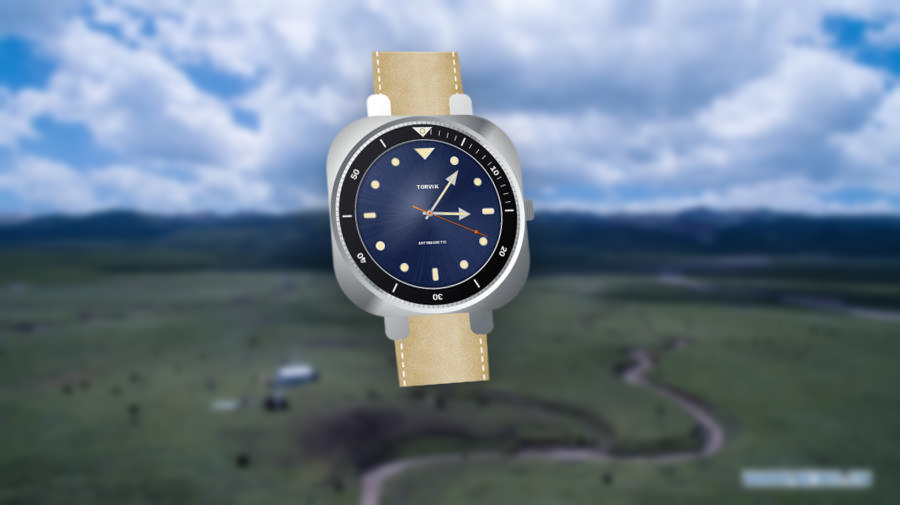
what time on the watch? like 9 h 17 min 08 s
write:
3 h 06 min 19 s
